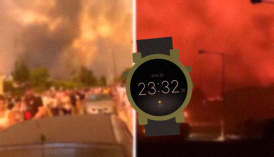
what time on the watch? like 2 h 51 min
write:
23 h 32 min
